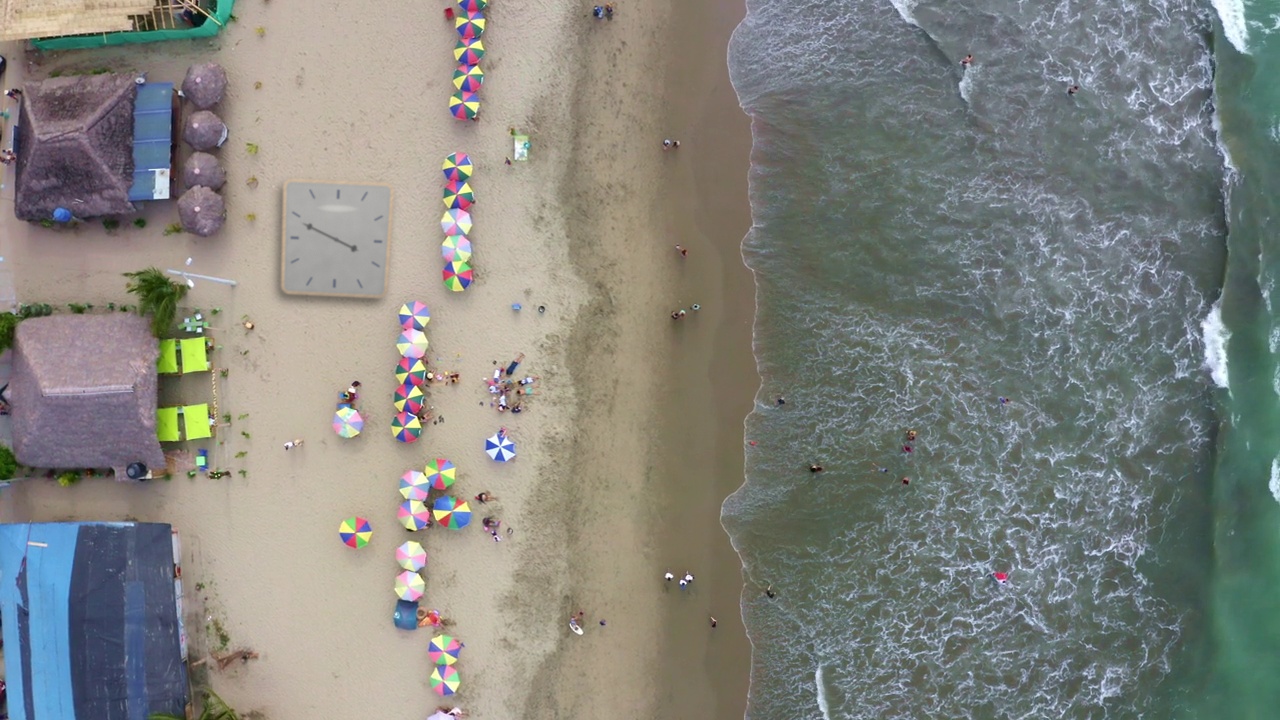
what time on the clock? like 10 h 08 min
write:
3 h 49 min
